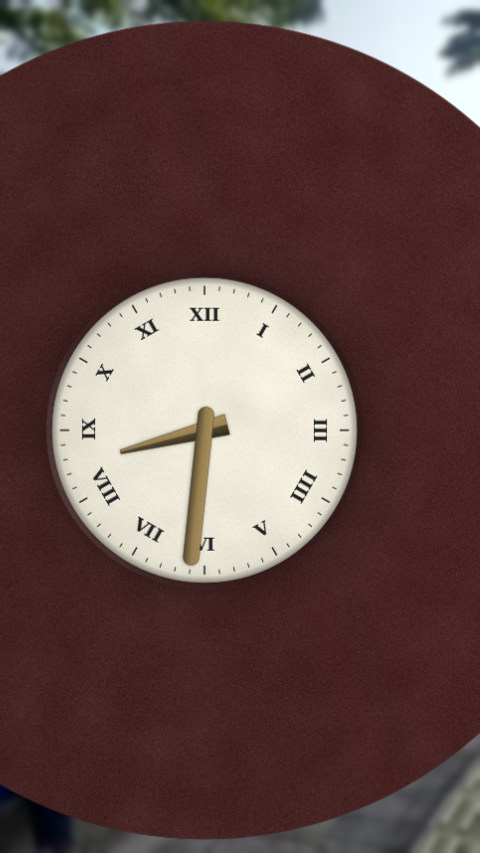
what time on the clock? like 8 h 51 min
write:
8 h 31 min
